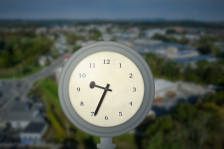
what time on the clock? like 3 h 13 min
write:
9 h 34 min
